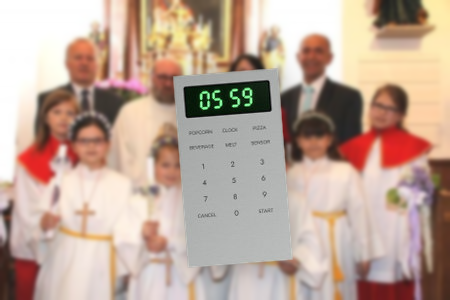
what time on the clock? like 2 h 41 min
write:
5 h 59 min
